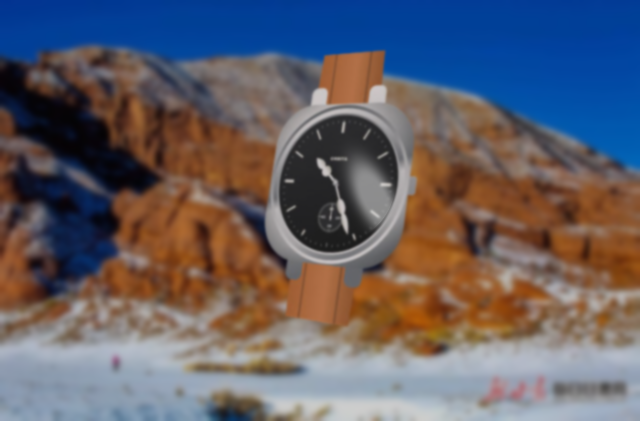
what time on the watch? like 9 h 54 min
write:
10 h 26 min
